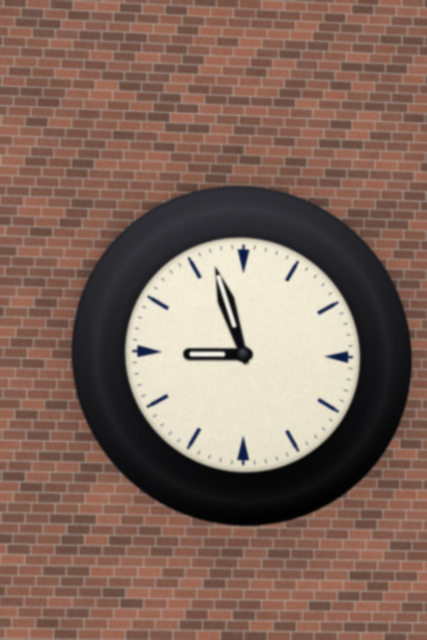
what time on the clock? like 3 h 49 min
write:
8 h 57 min
